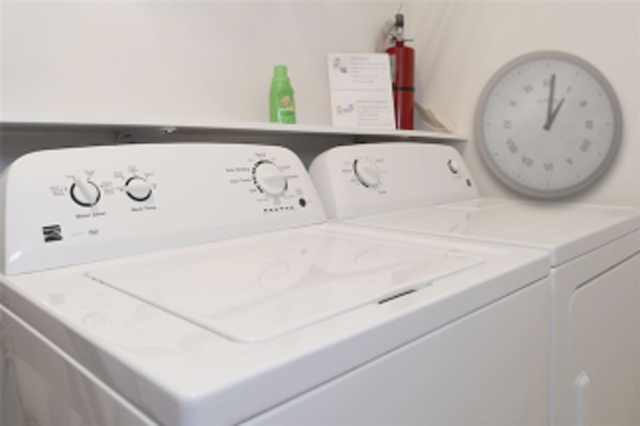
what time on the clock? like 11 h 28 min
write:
1 h 01 min
